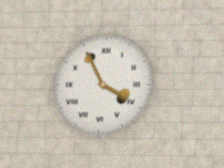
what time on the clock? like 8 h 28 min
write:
3 h 55 min
